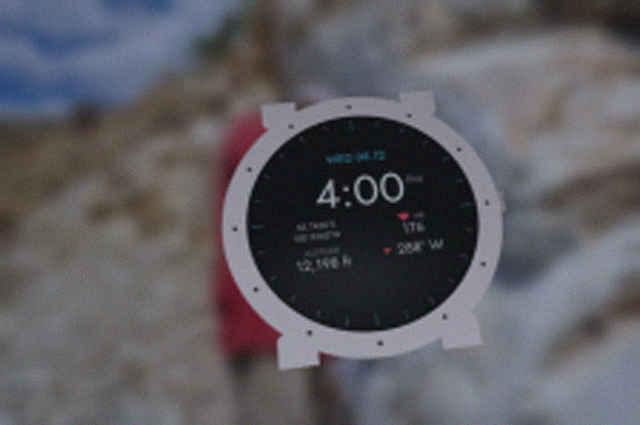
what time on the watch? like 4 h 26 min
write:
4 h 00 min
